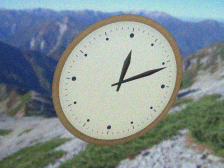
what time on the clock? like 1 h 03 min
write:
12 h 11 min
